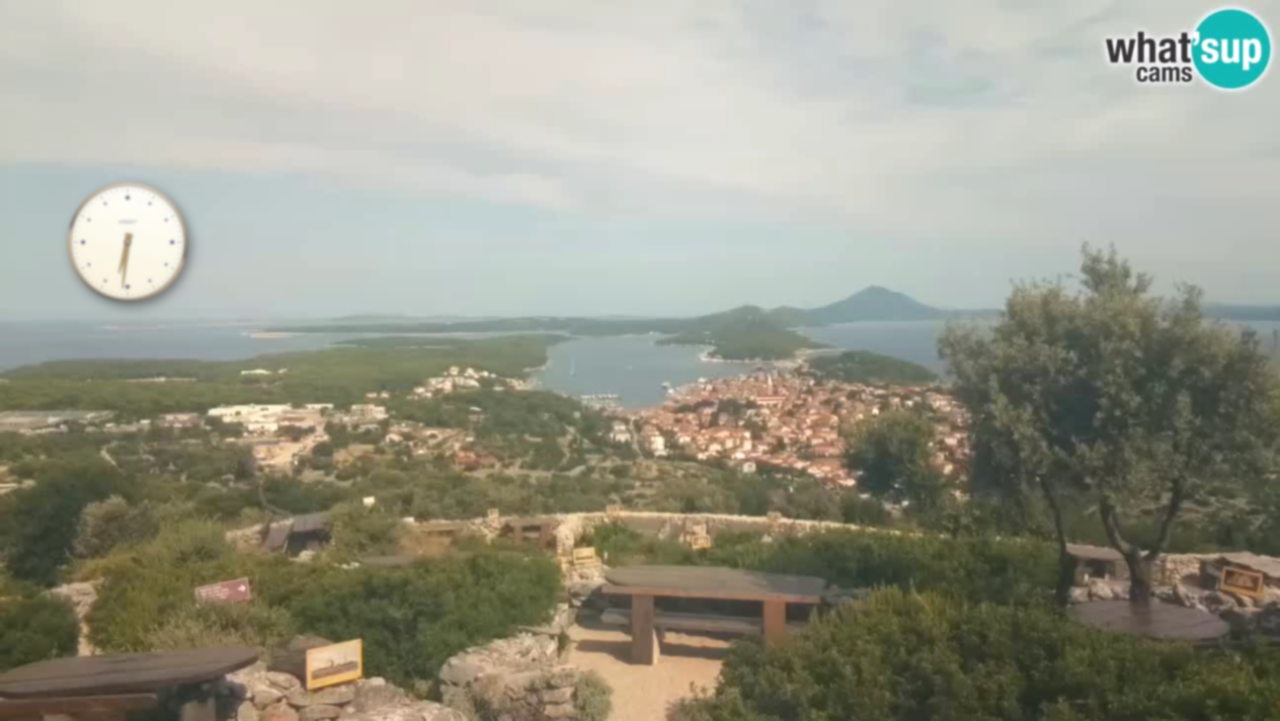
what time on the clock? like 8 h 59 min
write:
6 h 31 min
